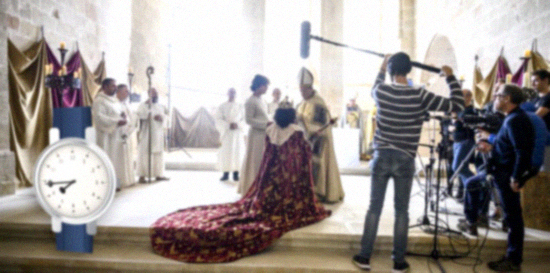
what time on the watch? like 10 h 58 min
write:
7 h 44 min
